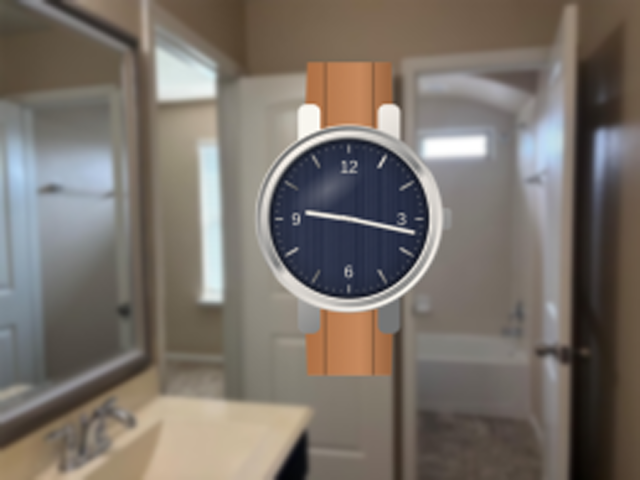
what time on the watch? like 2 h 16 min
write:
9 h 17 min
